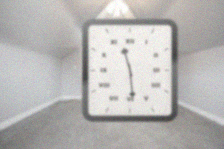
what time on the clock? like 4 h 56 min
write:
11 h 29 min
